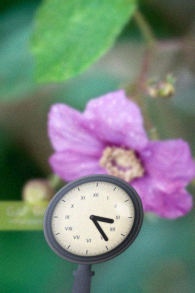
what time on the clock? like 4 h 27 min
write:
3 h 24 min
